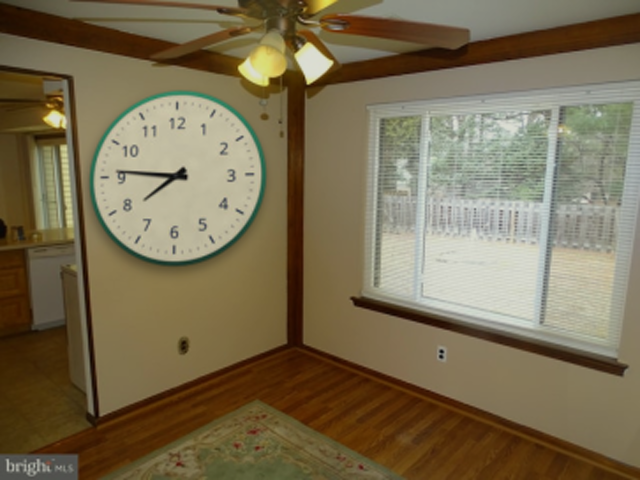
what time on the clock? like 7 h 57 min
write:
7 h 46 min
